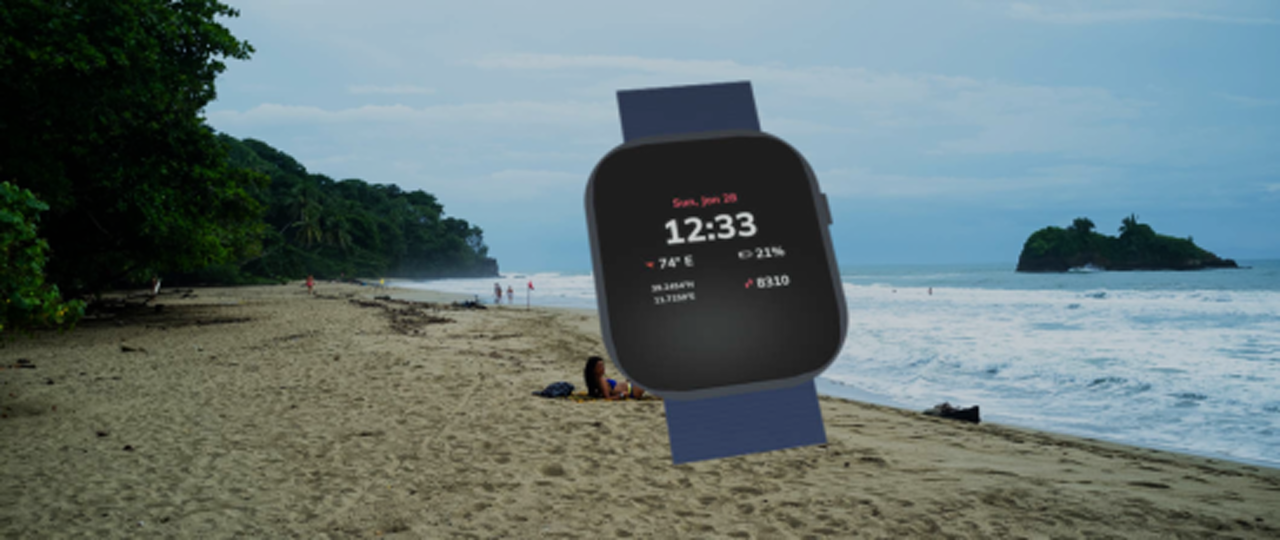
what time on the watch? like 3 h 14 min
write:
12 h 33 min
